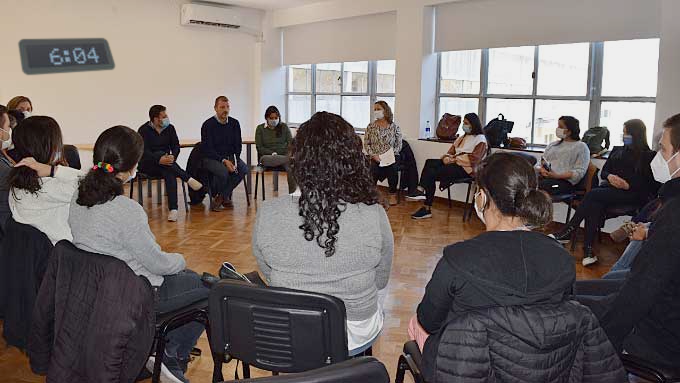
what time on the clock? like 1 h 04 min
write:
6 h 04 min
